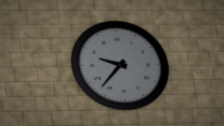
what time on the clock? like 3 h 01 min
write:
9 h 37 min
